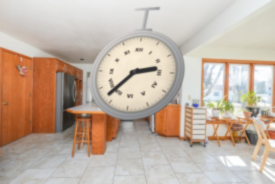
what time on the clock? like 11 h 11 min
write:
2 h 37 min
